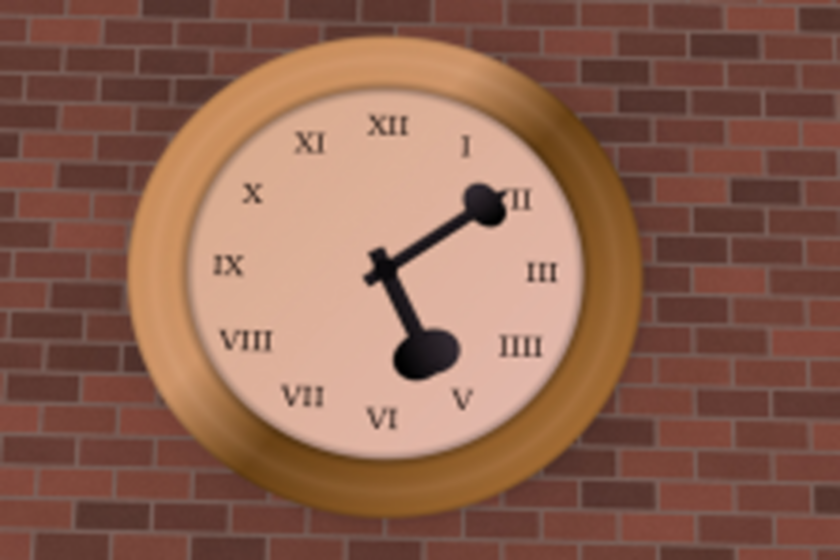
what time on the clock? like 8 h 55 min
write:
5 h 09 min
